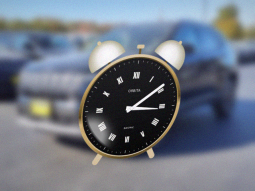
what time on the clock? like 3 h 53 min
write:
3 h 09 min
